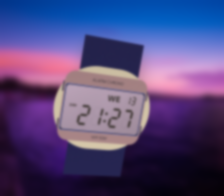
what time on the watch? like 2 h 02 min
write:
21 h 27 min
